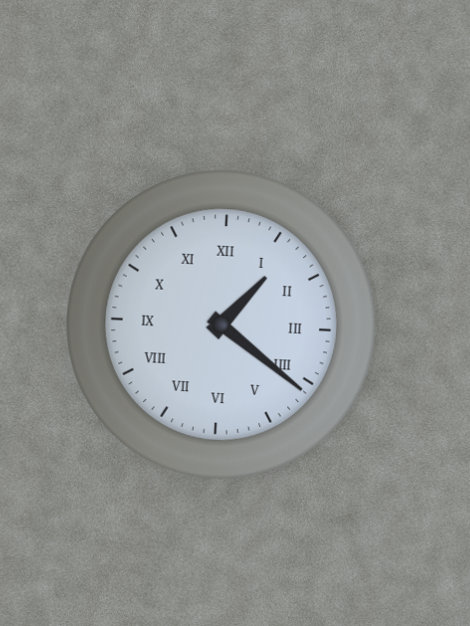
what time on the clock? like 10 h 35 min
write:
1 h 21 min
